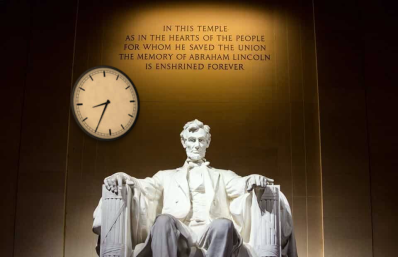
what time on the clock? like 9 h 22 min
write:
8 h 35 min
